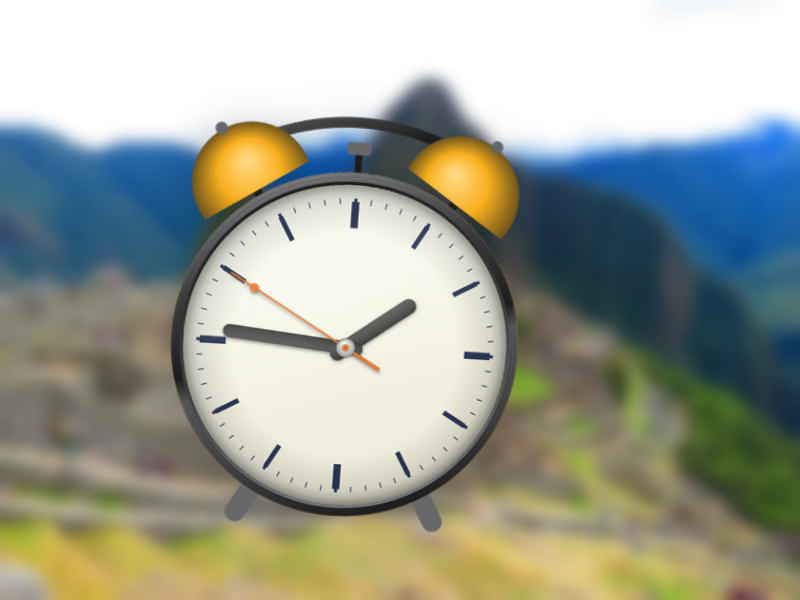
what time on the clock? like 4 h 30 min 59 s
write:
1 h 45 min 50 s
